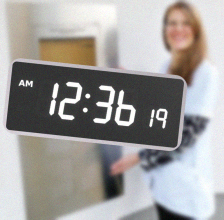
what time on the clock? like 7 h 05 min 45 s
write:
12 h 36 min 19 s
